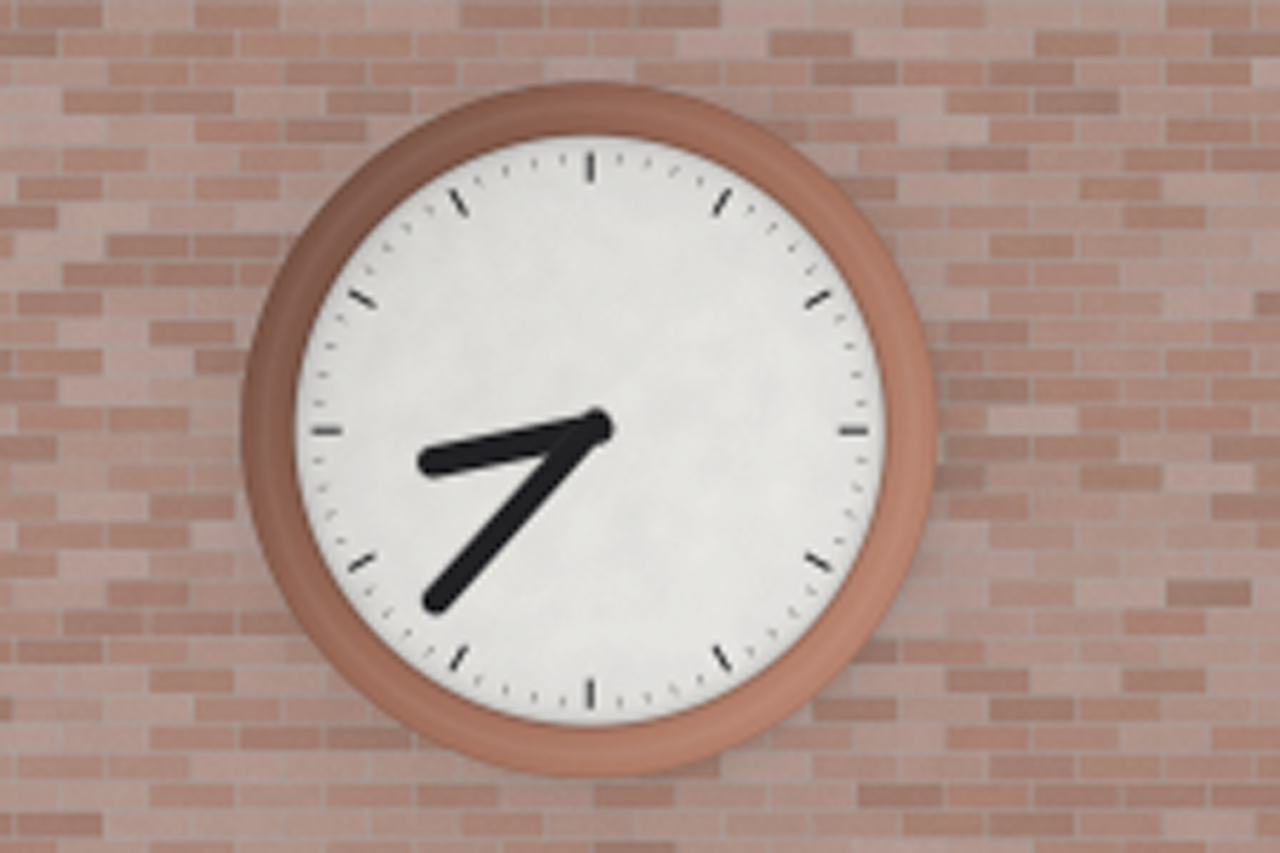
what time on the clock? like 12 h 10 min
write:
8 h 37 min
